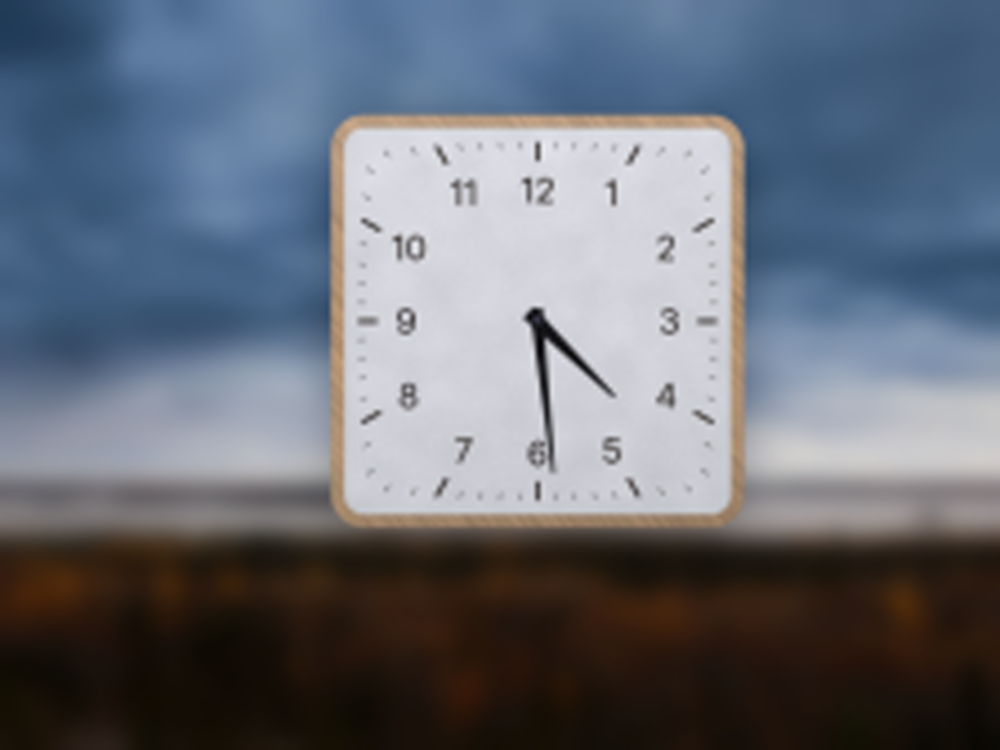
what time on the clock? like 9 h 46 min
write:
4 h 29 min
